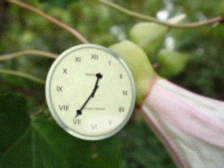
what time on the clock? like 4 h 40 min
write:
12 h 36 min
